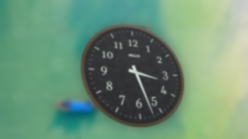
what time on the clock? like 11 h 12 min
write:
3 h 27 min
